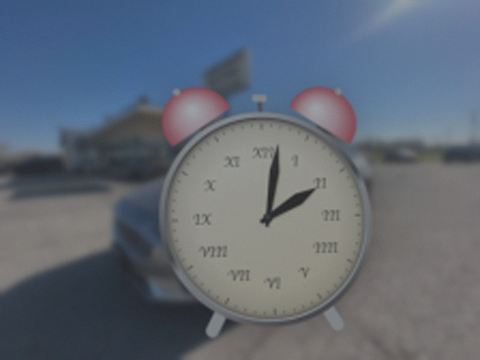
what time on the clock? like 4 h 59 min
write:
2 h 02 min
